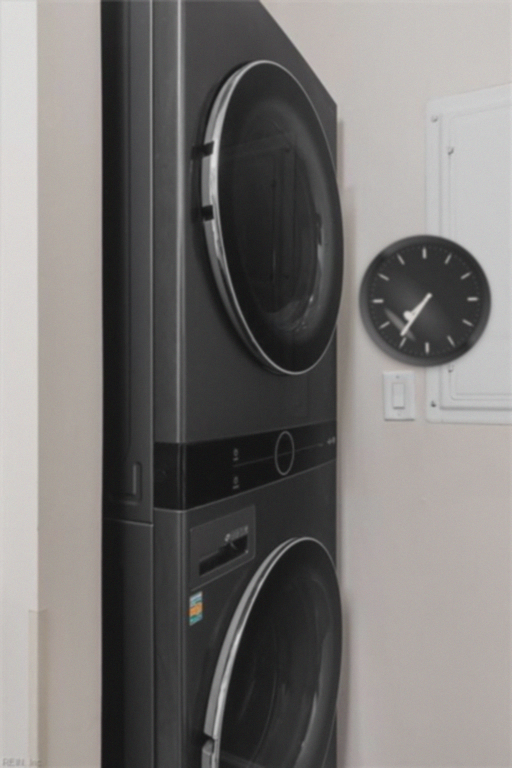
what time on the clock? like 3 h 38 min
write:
7 h 36 min
